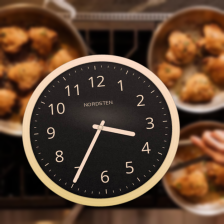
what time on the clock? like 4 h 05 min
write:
3 h 35 min
